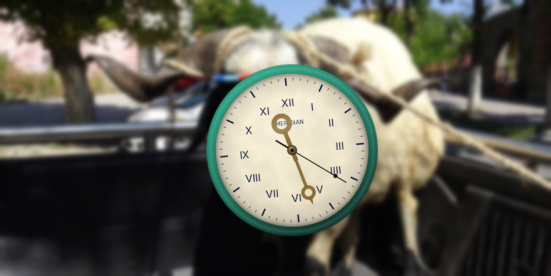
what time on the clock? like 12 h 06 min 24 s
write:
11 h 27 min 21 s
